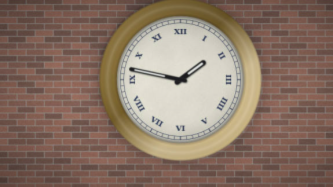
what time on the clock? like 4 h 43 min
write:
1 h 47 min
